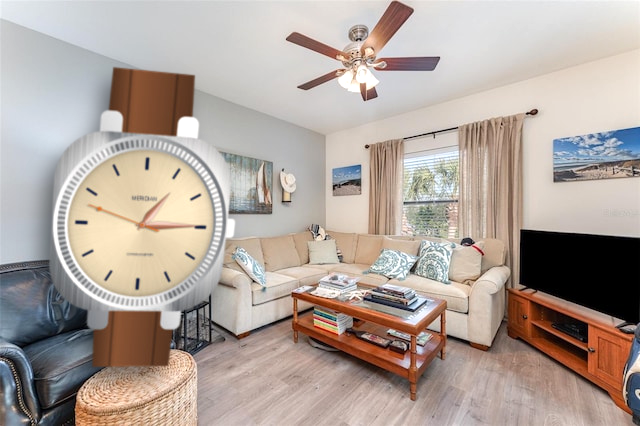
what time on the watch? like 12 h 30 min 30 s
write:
1 h 14 min 48 s
